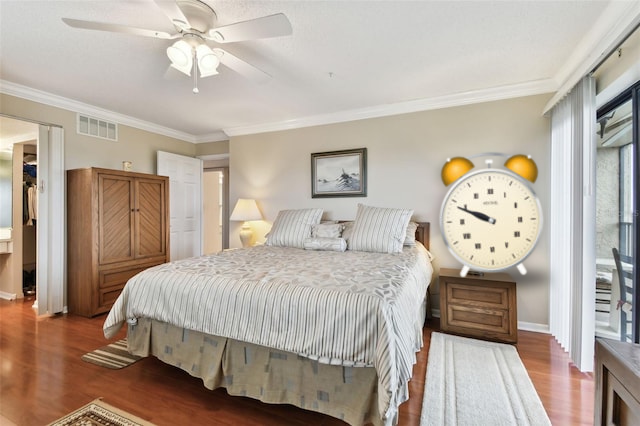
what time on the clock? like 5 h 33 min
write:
9 h 49 min
